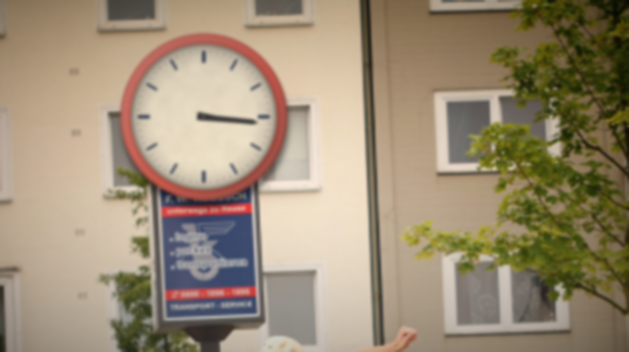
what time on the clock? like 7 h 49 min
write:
3 h 16 min
